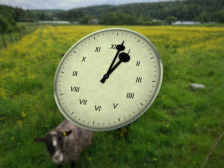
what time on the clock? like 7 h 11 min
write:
1 h 02 min
